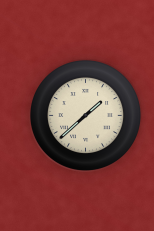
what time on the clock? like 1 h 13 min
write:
1 h 38 min
